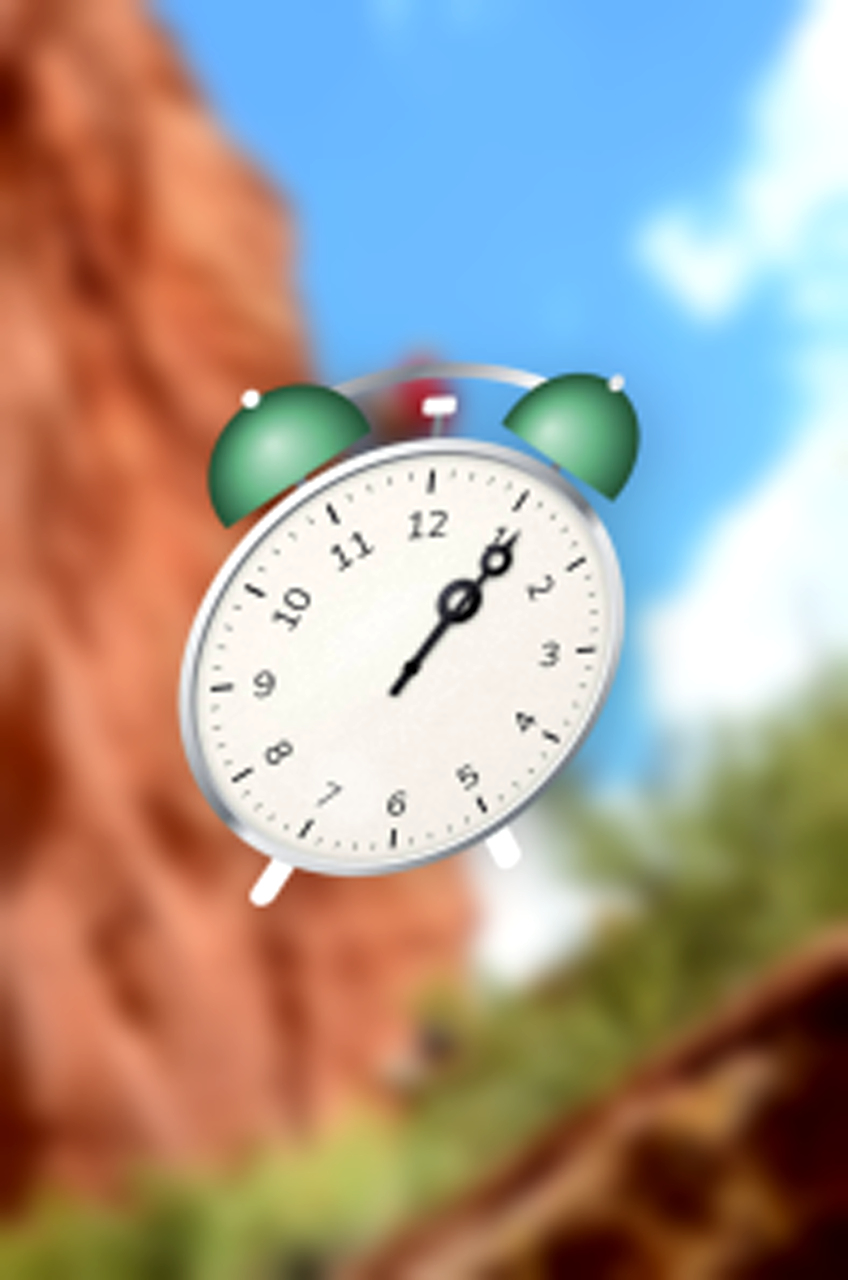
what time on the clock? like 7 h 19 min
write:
1 h 06 min
